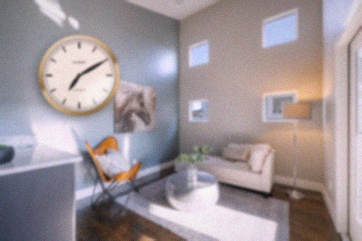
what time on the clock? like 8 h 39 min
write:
7 h 10 min
